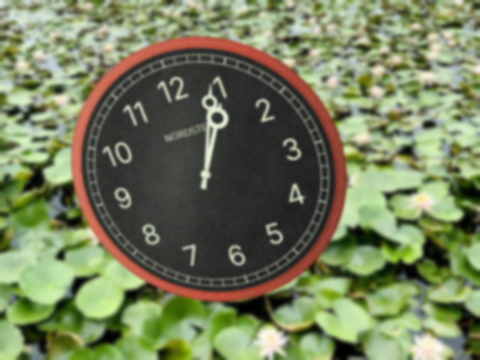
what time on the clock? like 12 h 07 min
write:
1 h 04 min
